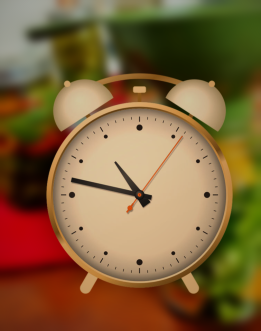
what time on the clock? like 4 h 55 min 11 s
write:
10 h 47 min 06 s
